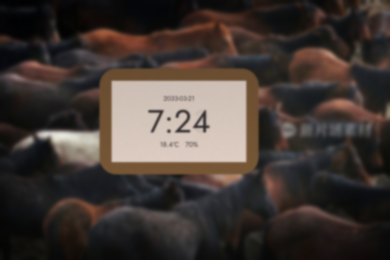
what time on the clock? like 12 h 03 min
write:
7 h 24 min
